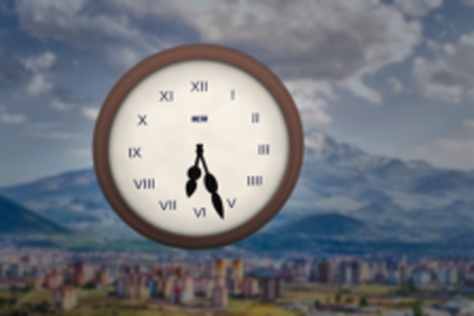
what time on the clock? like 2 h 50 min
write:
6 h 27 min
